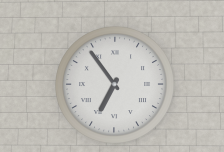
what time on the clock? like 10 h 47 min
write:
6 h 54 min
